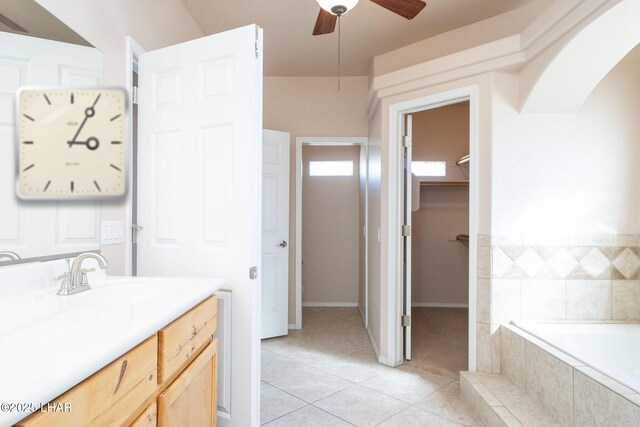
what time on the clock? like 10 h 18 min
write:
3 h 05 min
